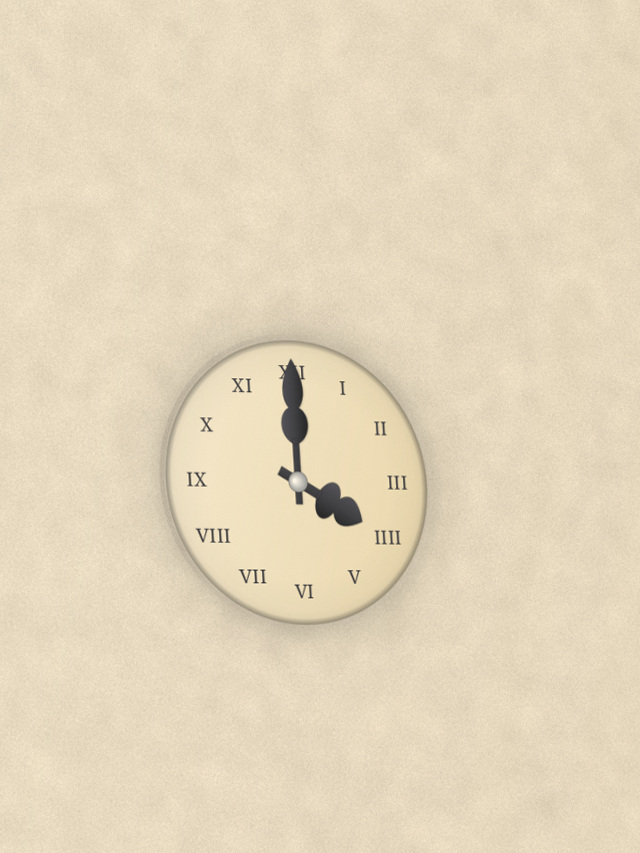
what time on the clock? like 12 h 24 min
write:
4 h 00 min
